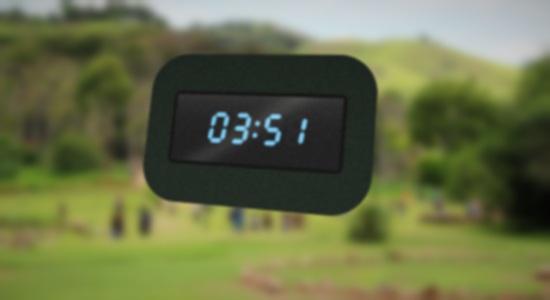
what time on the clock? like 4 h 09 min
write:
3 h 51 min
